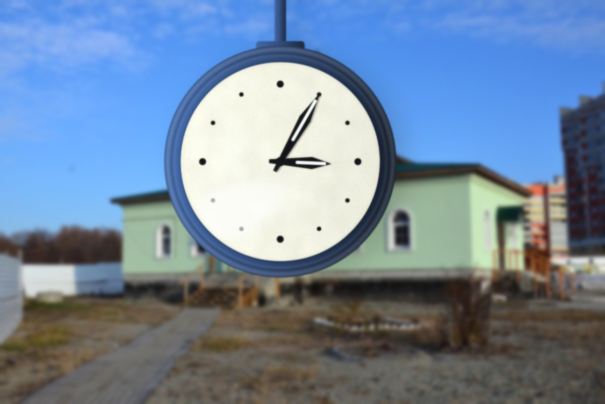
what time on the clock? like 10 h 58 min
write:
3 h 05 min
